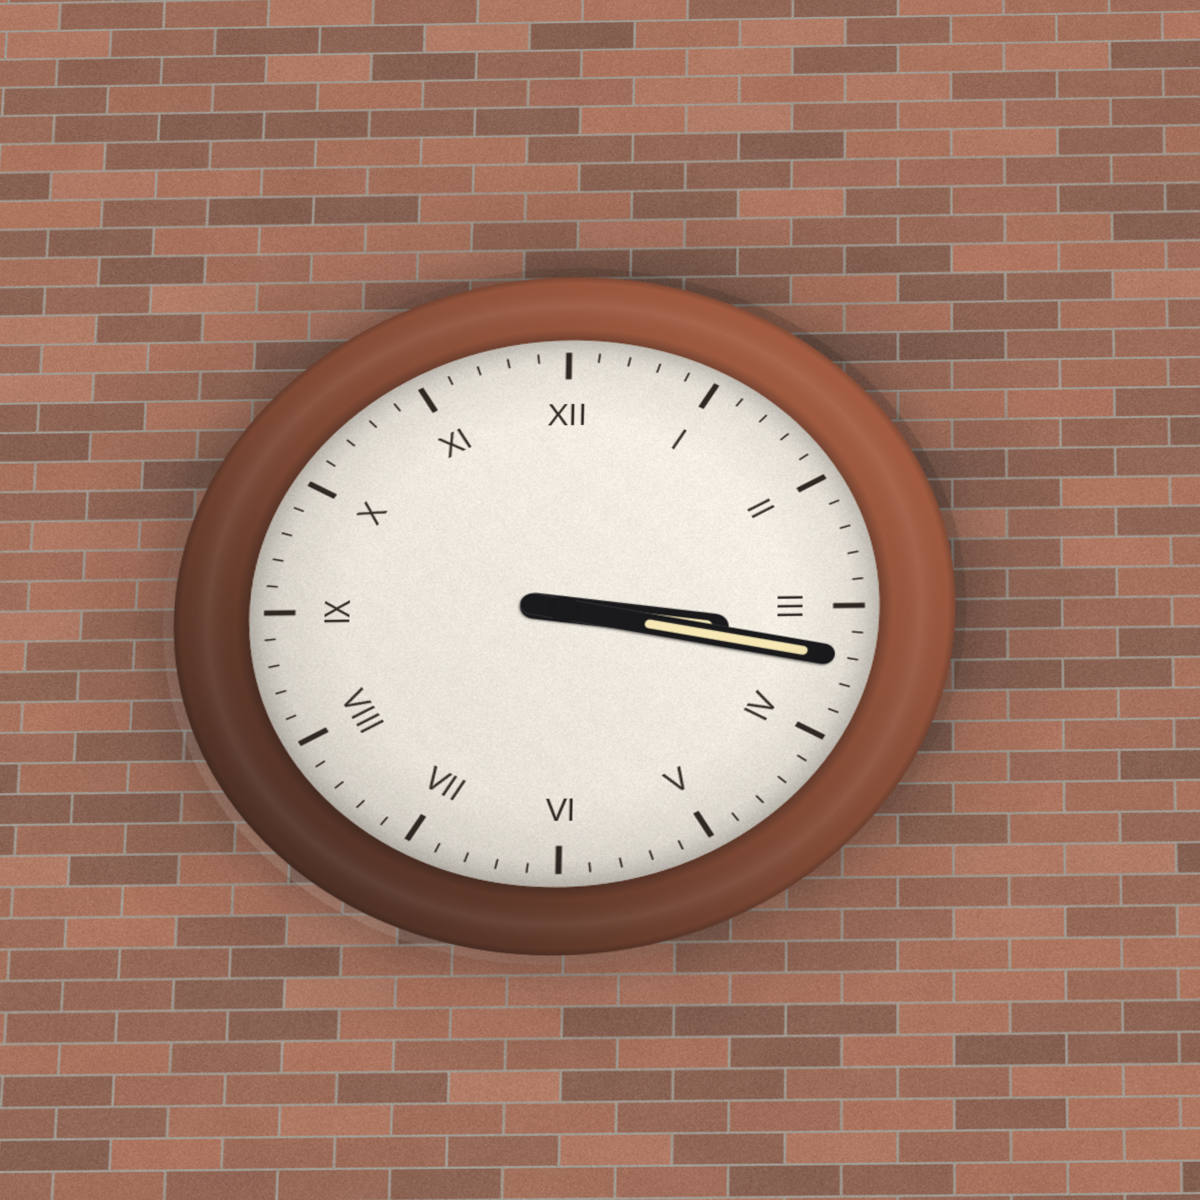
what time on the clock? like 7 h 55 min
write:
3 h 17 min
